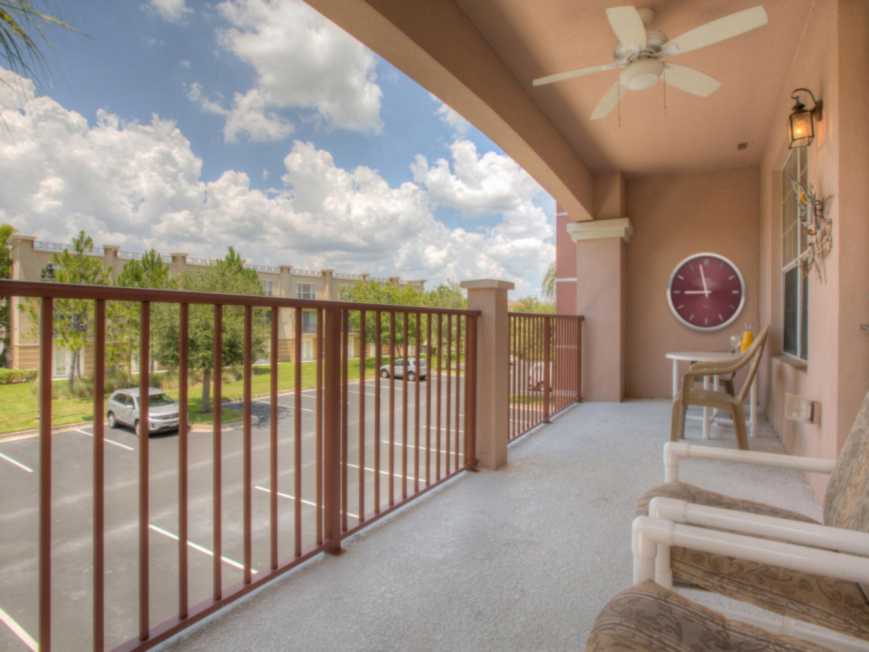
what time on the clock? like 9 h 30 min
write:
8 h 58 min
